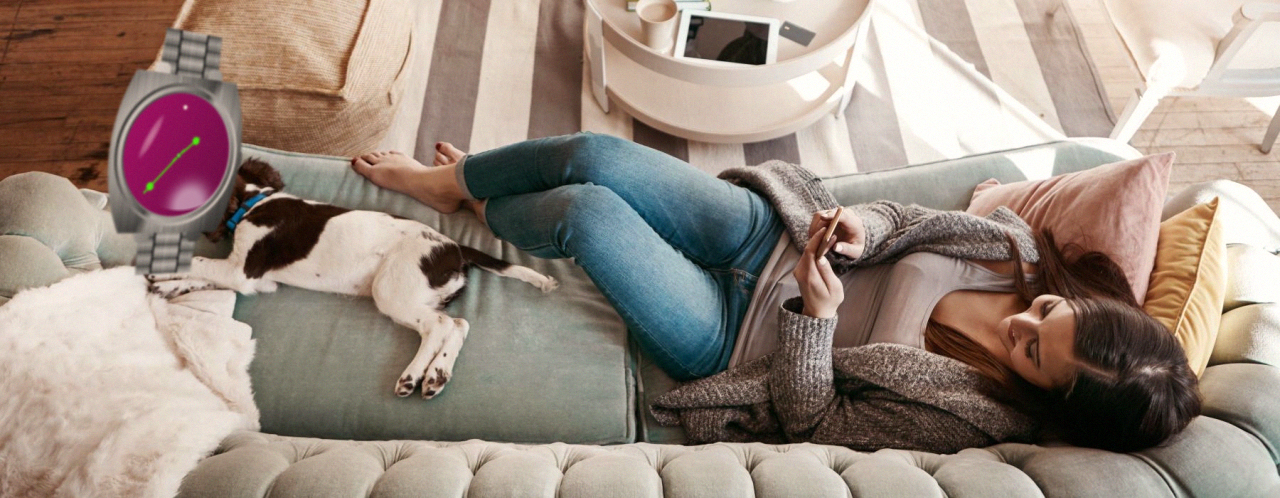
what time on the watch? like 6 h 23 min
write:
1 h 37 min
